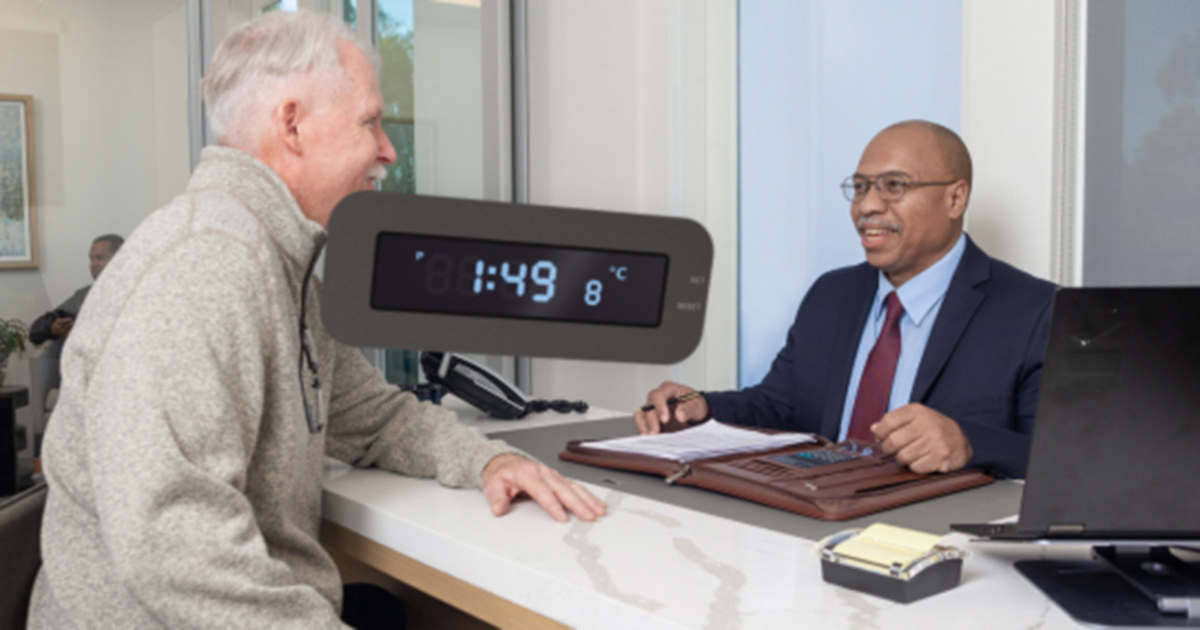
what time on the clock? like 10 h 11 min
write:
1 h 49 min
